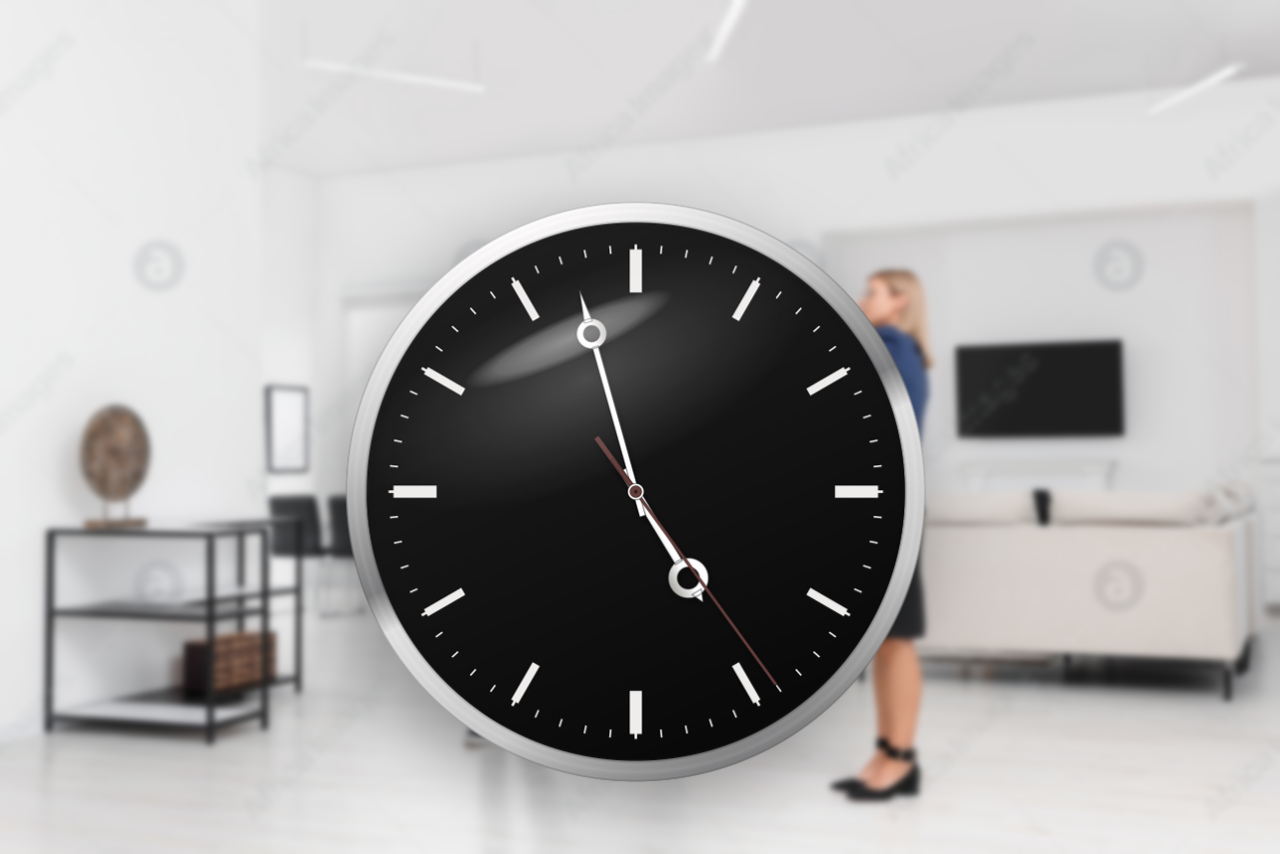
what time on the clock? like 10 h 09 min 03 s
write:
4 h 57 min 24 s
